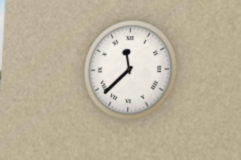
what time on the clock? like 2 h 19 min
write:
11 h 38 min
